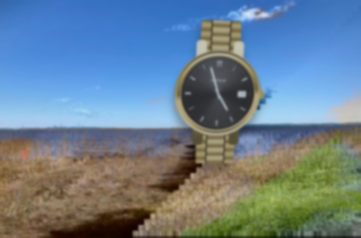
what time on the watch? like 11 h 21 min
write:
4 h 57 min
